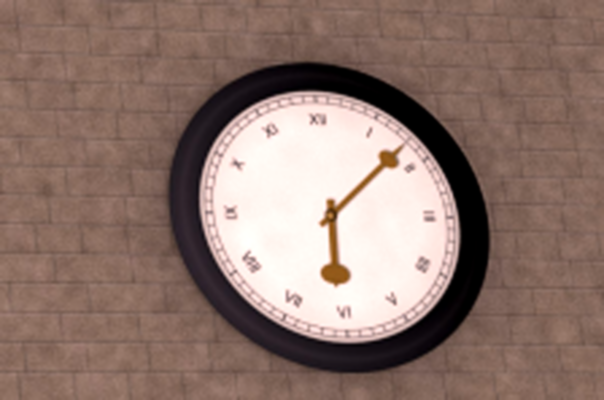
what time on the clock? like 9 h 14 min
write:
6 h 08 min
